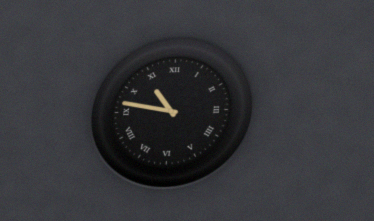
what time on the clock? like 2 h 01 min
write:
10 h 47 min
